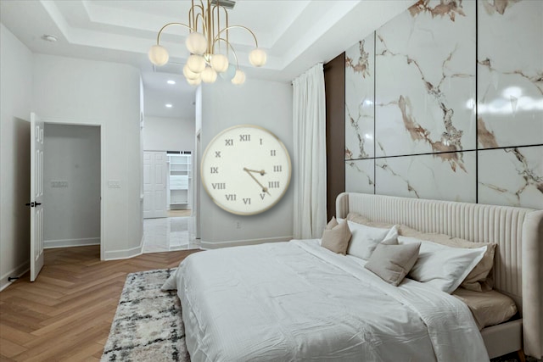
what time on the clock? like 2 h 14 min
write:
3 h 23 min
